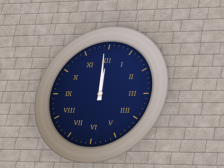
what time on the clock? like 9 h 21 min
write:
11 h 59 min
